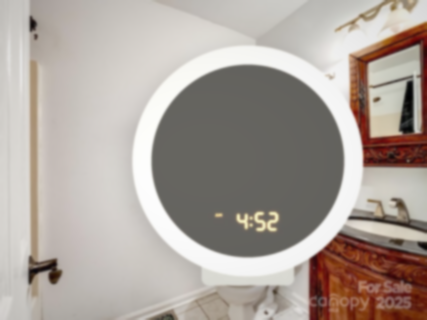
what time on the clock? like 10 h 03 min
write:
4 h 52 min
